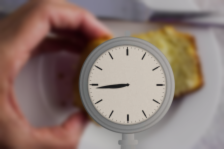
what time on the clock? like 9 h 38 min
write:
8 h 44 min
